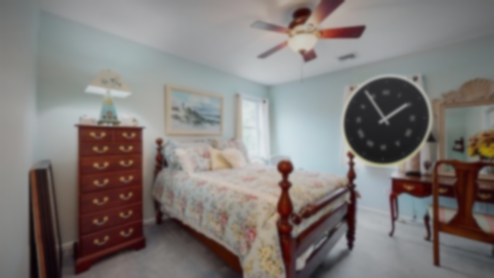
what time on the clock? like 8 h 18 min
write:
1 h 54 min
